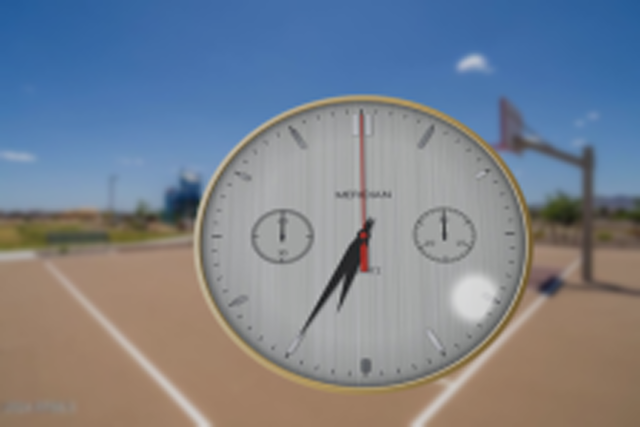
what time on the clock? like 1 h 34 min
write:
6 h 35 min
